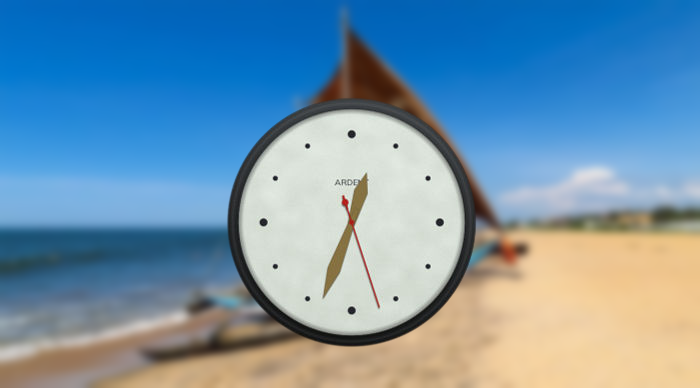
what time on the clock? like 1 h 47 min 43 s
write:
12 h 33 min 27 s
